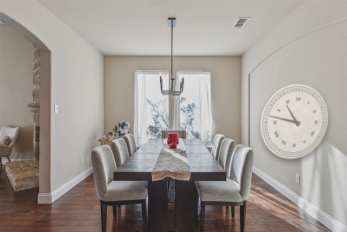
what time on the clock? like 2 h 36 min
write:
10 h 47 min
